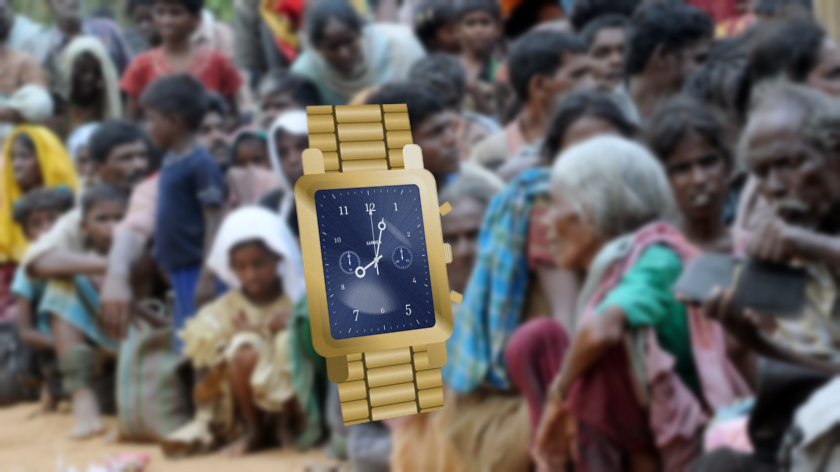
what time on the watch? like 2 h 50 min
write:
8 h 03 min
